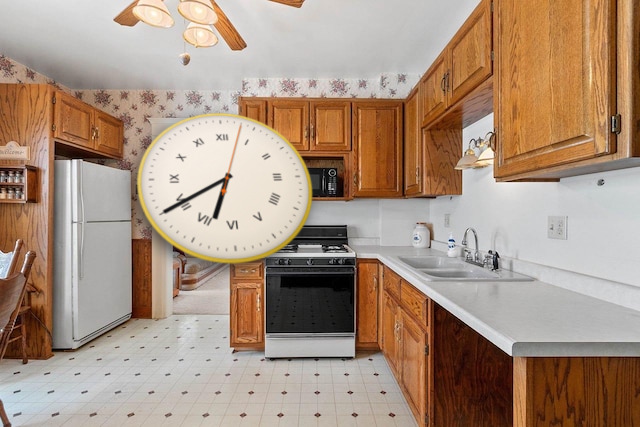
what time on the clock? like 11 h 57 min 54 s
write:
6 h 40 min 03 s
